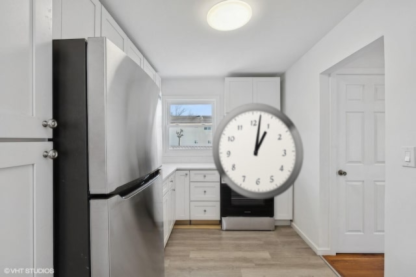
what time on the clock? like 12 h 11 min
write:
1 h 02 min
